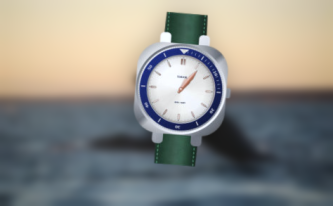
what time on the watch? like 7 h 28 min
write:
1 h 06 min
